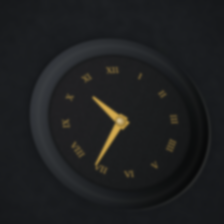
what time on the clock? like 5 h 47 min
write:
10 h 36 min
